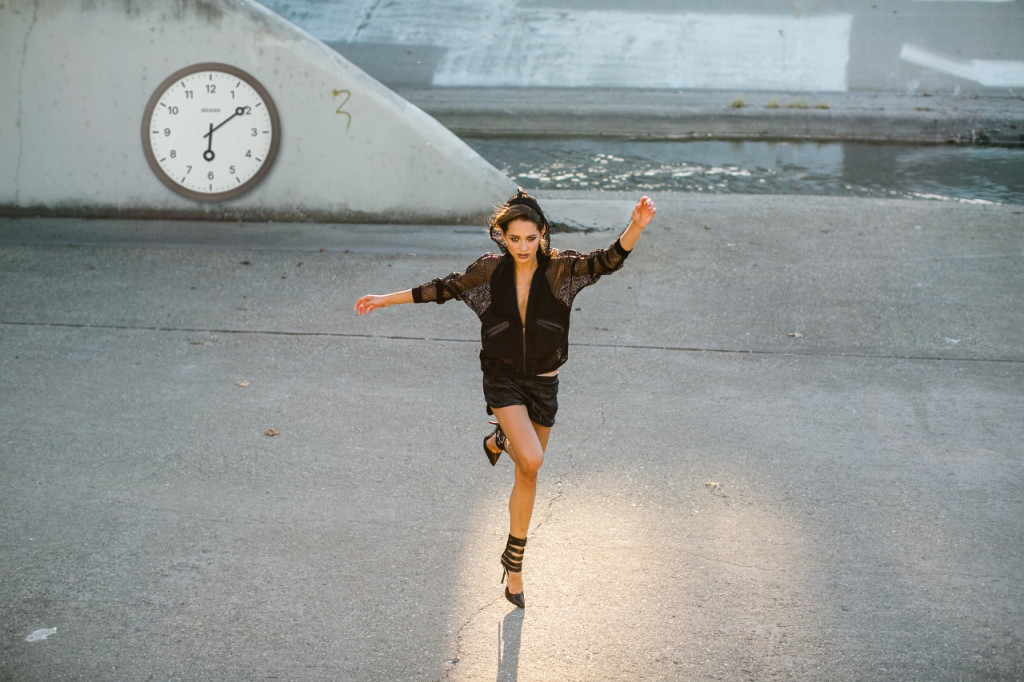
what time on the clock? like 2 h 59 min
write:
6 h 09 min
